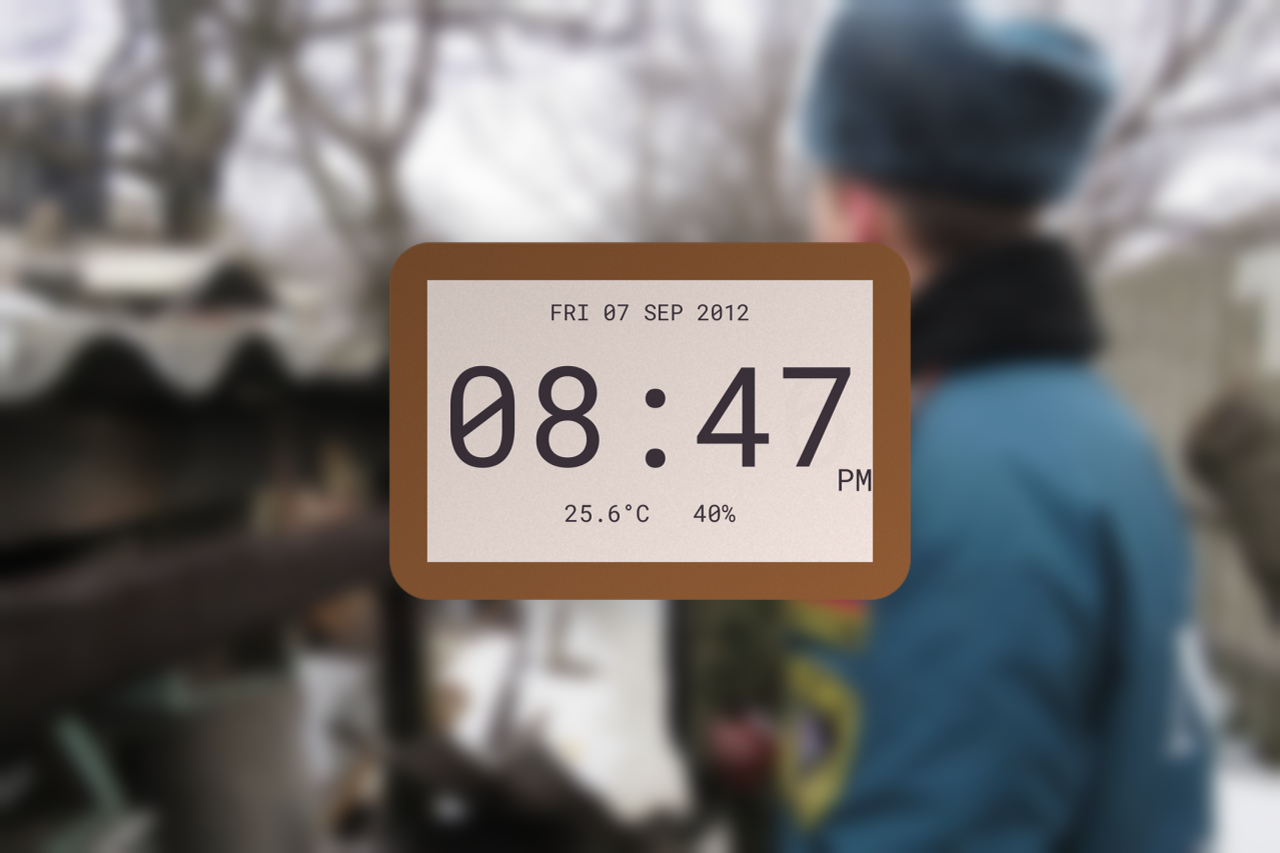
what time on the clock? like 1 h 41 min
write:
8 h 47 min
